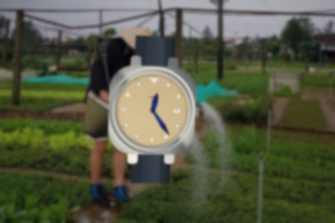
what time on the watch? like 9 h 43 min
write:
12 h 24 min
